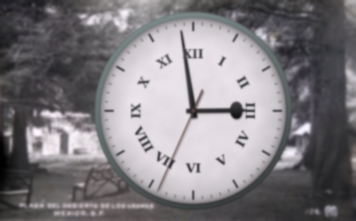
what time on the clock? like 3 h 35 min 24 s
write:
2 h 58 min 34 s
